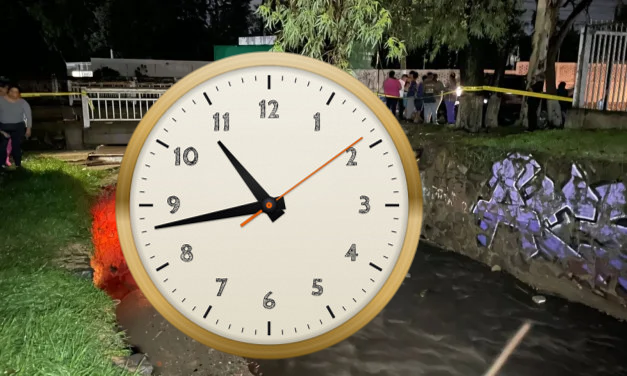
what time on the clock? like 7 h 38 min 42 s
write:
10 h 43 min 09 s
